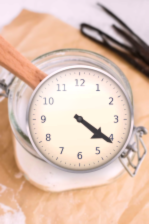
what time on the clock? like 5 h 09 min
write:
4 h 21 min
